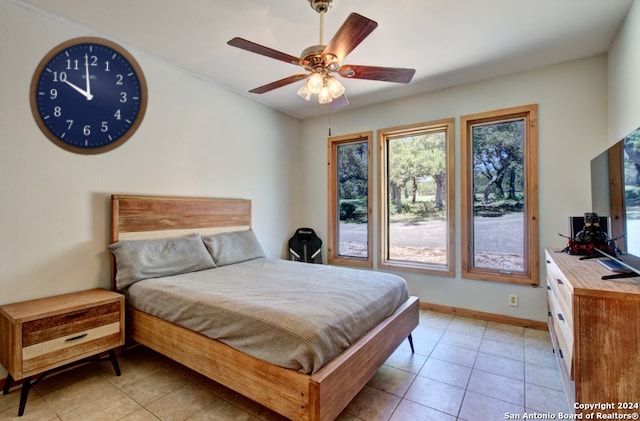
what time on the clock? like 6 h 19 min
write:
9 h 59 min
